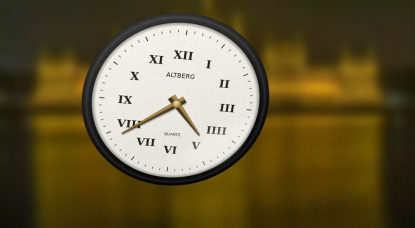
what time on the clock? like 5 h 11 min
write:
4 h 39 min
